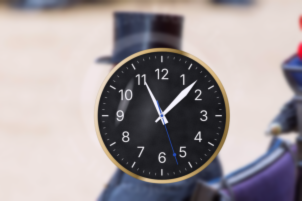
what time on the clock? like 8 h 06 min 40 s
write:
11 h 07 min 27 s
